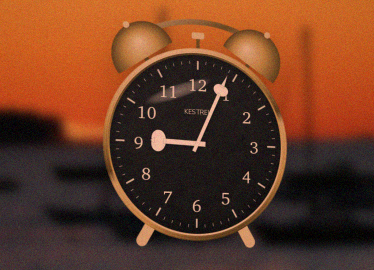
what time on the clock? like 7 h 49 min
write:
9 h 04 min
